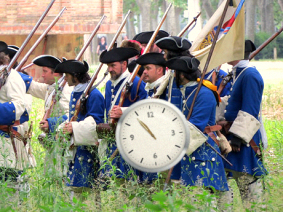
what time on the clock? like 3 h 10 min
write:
10 h 54 min
